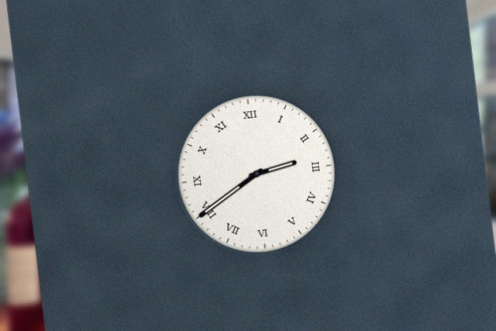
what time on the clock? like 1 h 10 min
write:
2 h 40 min
